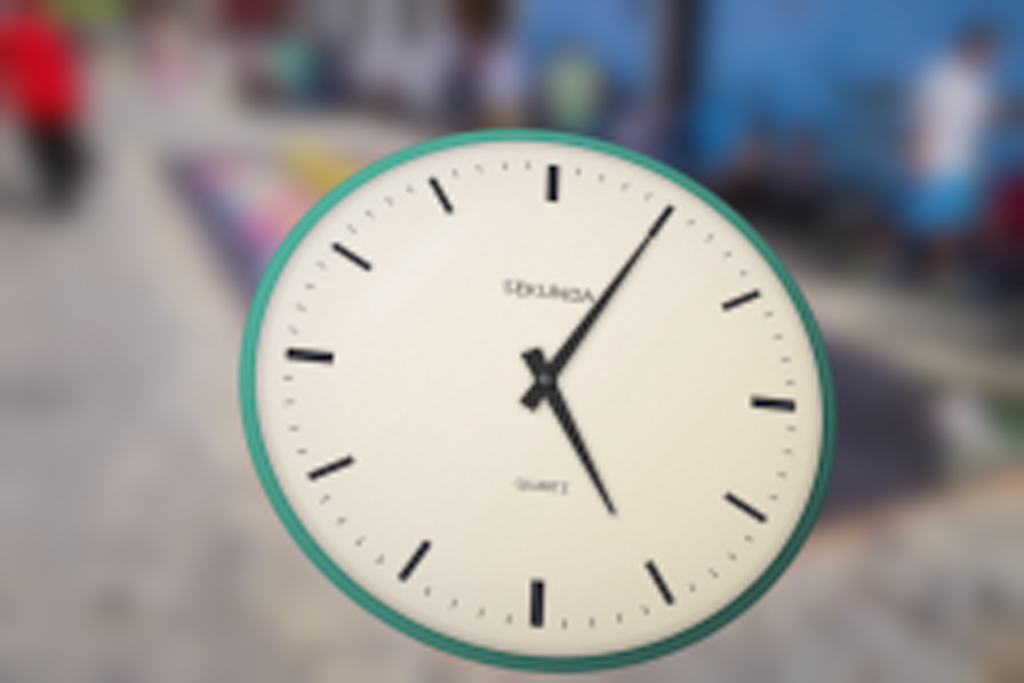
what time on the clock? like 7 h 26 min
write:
5 h 05 min
